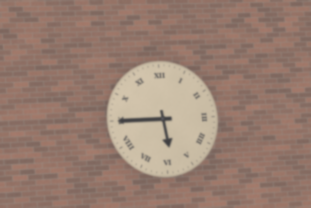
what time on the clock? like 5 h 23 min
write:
5 h 45 min
